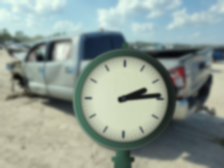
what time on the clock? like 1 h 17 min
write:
2 h 14 min
